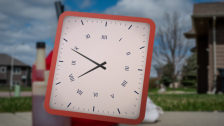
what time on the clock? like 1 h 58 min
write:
7 h 49 min
